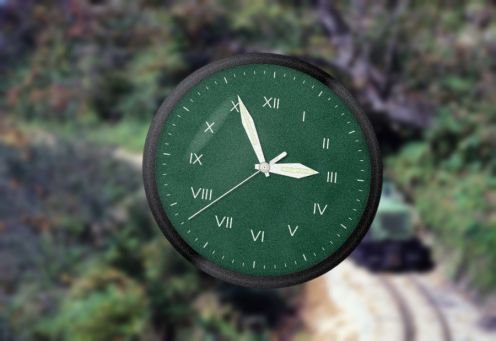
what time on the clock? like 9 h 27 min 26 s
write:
2 h 55 min 38 s
